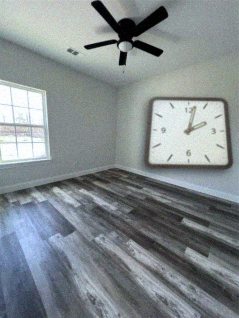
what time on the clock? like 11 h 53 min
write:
2 h 02 min
